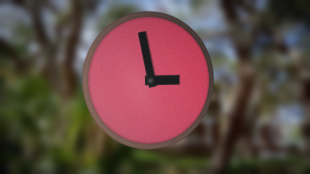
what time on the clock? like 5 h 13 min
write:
2 h 58 min
